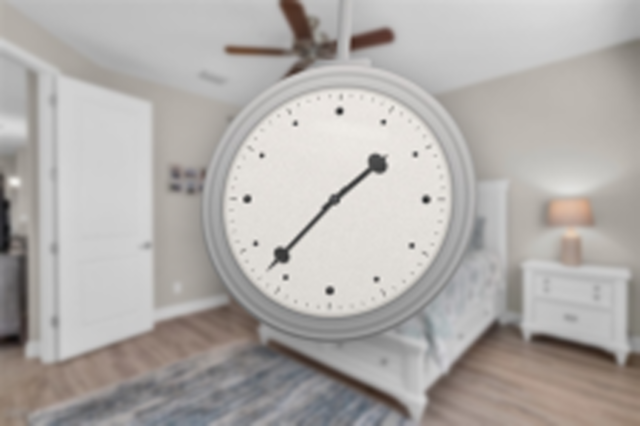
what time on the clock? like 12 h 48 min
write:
1 h 37 min
